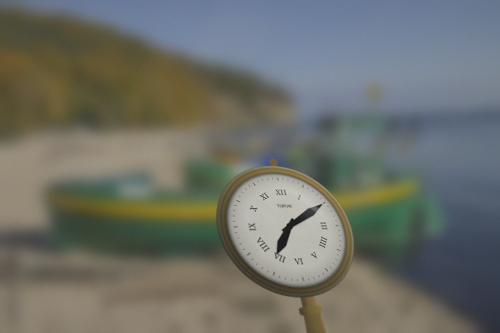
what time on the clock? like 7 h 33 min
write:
7 h 10 min
